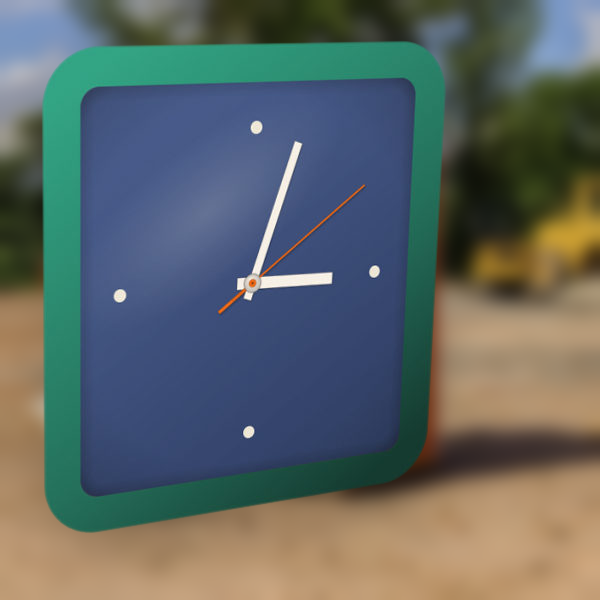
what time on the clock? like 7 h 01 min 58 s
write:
3 h 03 min 09 s
